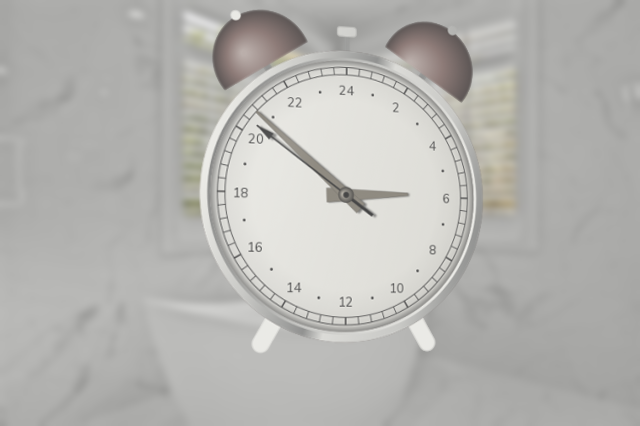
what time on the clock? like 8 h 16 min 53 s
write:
5 h 51 min 51 s
